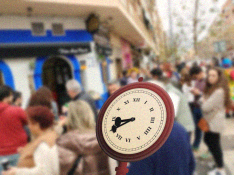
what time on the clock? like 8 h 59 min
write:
8 h 40 min
